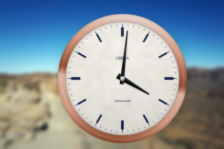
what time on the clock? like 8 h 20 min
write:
4 h 01 min
